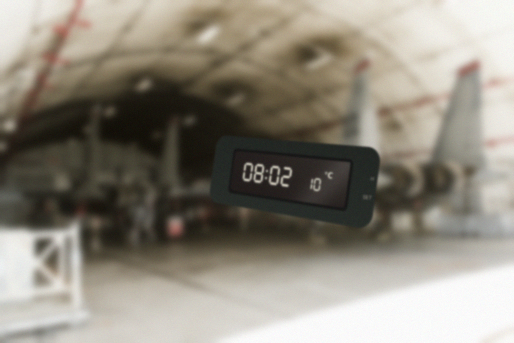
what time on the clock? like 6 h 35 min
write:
8 h 02 min
